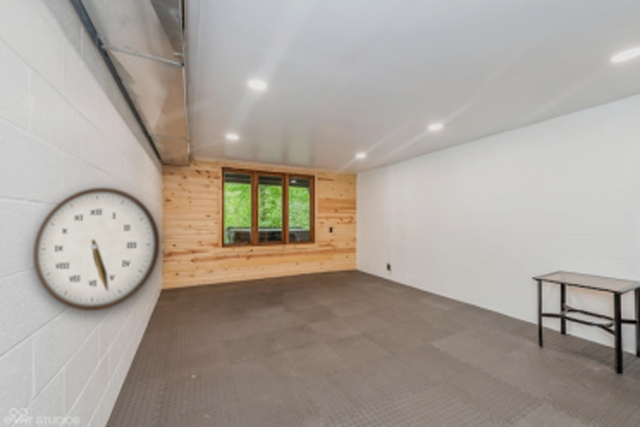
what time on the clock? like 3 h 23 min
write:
5 h 27 min
